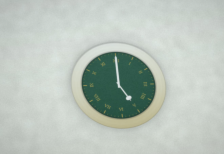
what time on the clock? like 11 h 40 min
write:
5 h 00 min
